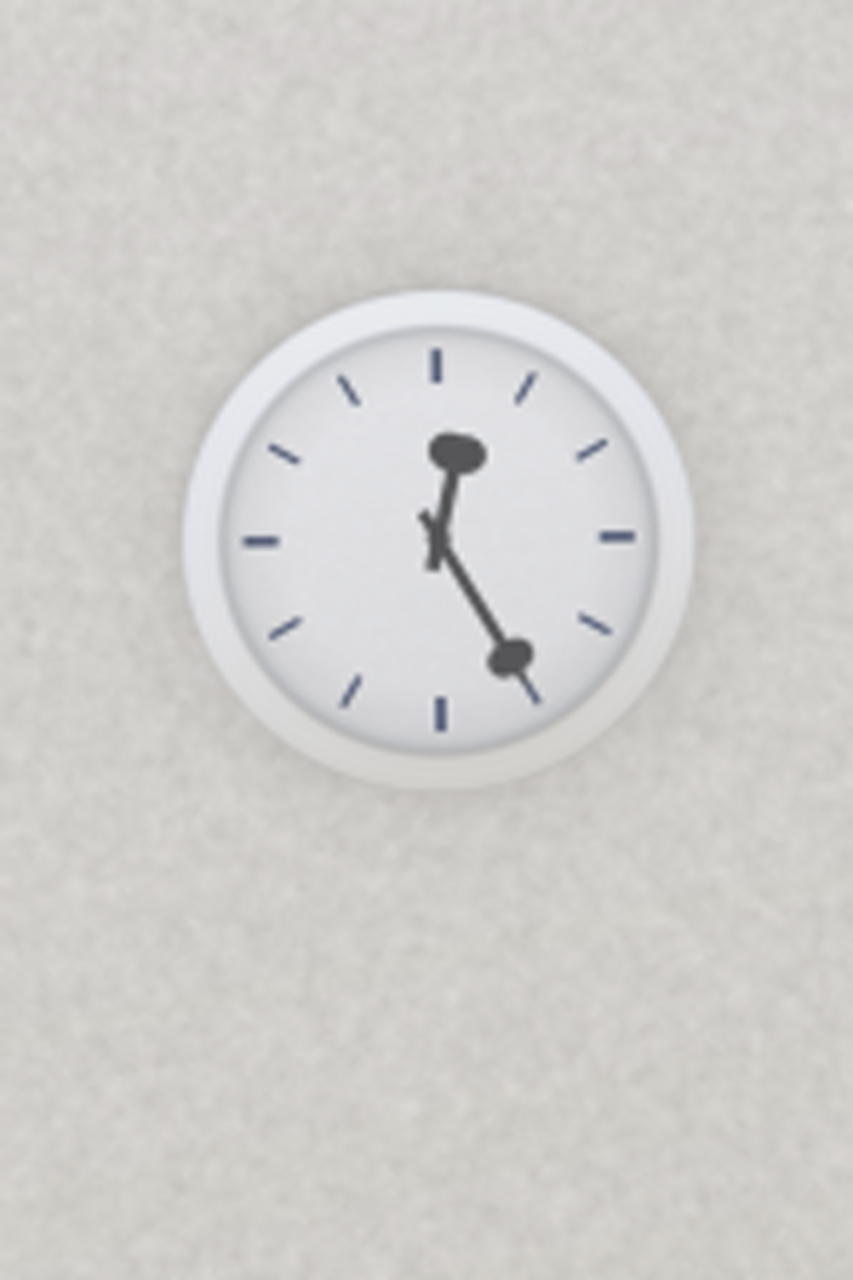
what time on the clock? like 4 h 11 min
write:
12 h 25 min
